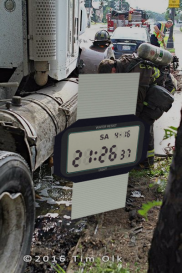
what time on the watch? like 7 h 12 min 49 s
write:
21 h 26 min 37 s
